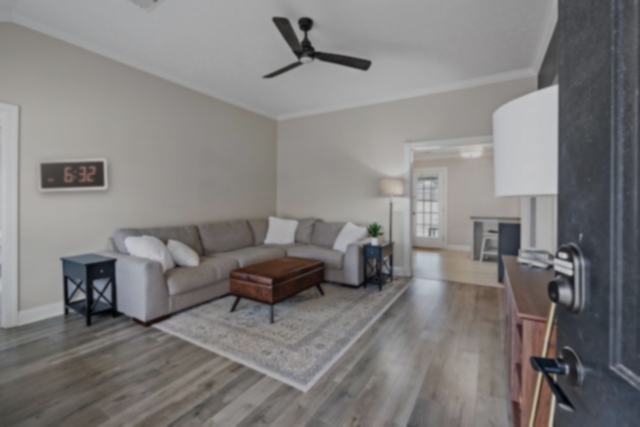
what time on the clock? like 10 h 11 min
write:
6 h 32 min
